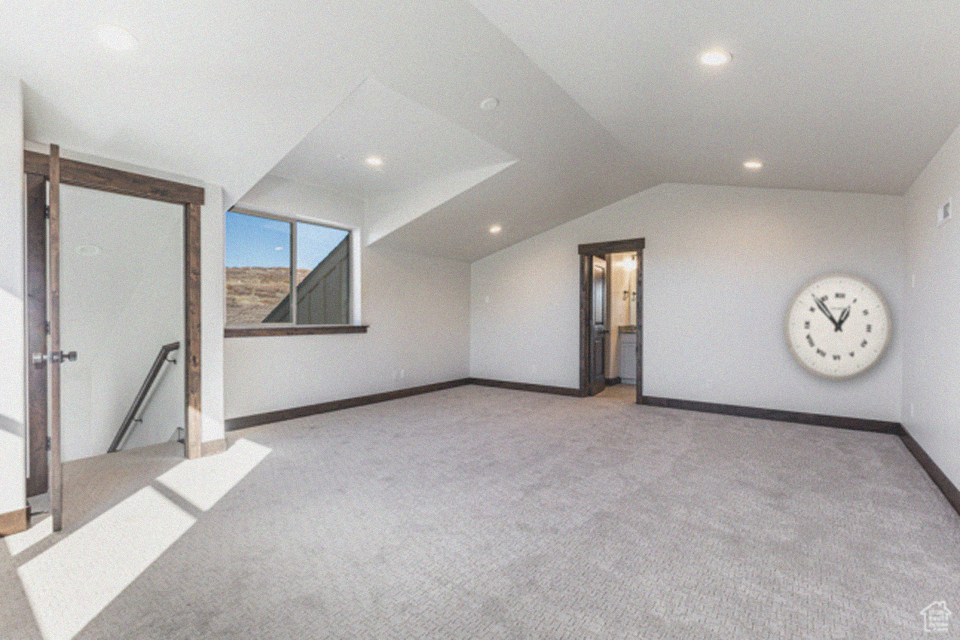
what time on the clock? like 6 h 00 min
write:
12 h 53 min
